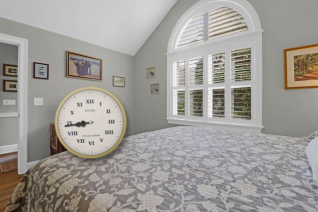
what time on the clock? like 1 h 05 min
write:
8 h 44 min
